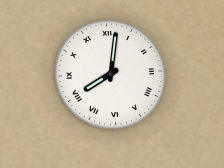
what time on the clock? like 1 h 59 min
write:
8 h 02 min
